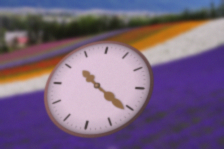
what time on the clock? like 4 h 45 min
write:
10 h 21 min
